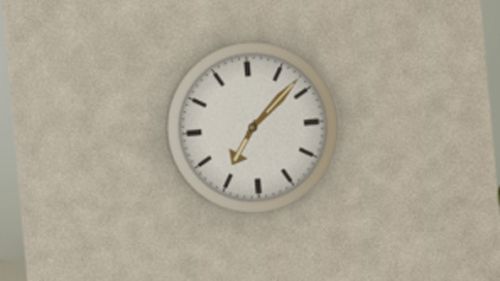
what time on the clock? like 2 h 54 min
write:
7 h 08 min
